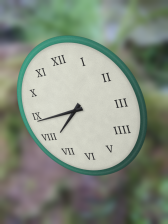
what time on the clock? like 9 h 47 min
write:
7 h 44 min
